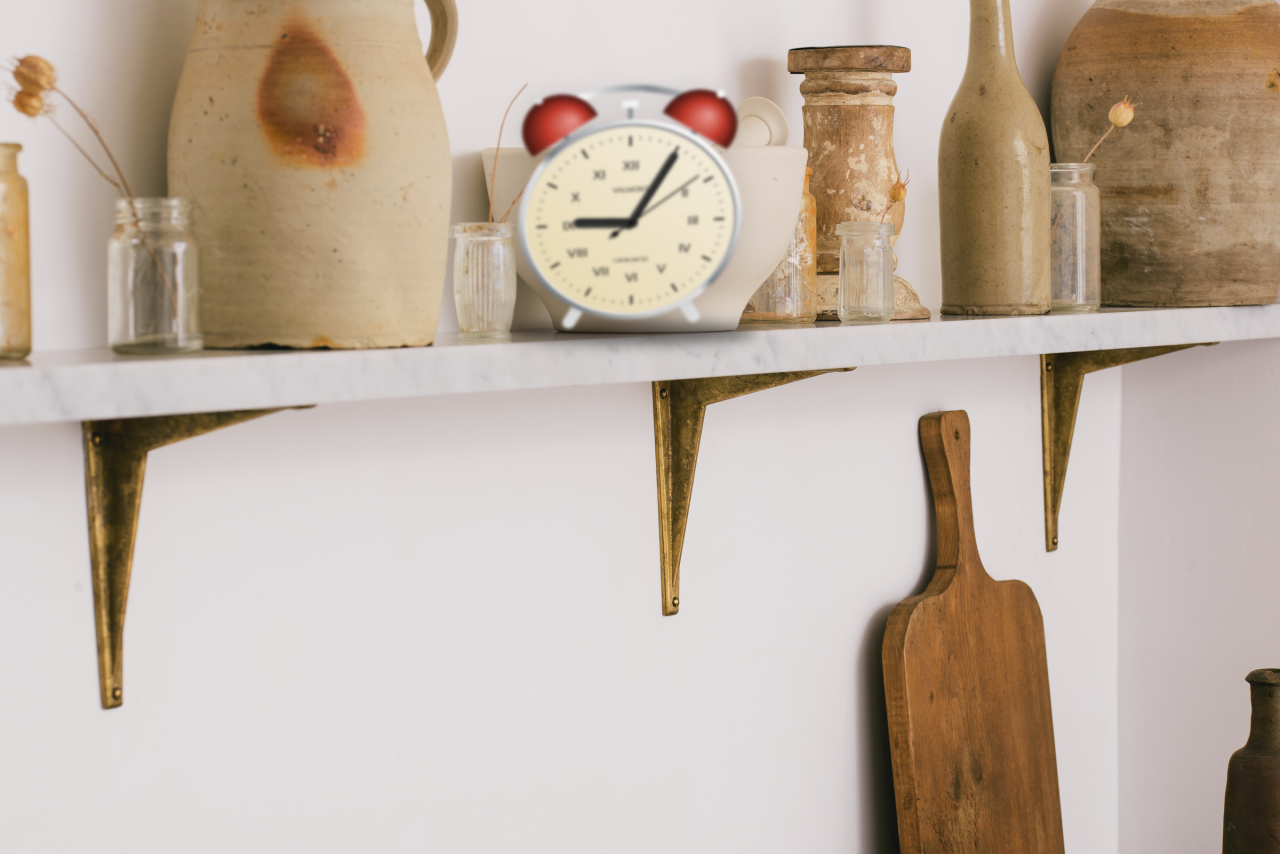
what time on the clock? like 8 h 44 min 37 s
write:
9 h 05 min 09 s
